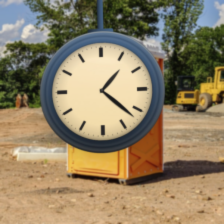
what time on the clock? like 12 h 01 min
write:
1 h 22 min
